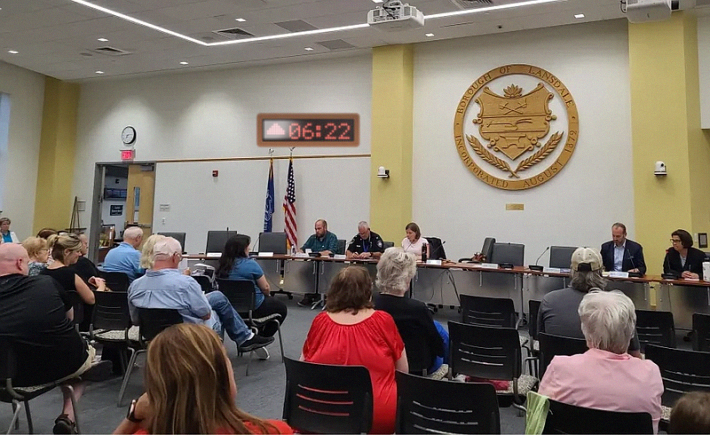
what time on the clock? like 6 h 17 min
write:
6 h 22 min
